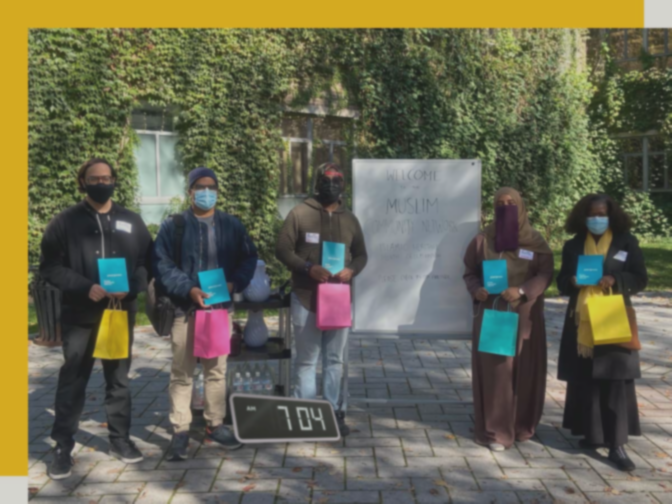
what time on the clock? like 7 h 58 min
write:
7 h 04 min
